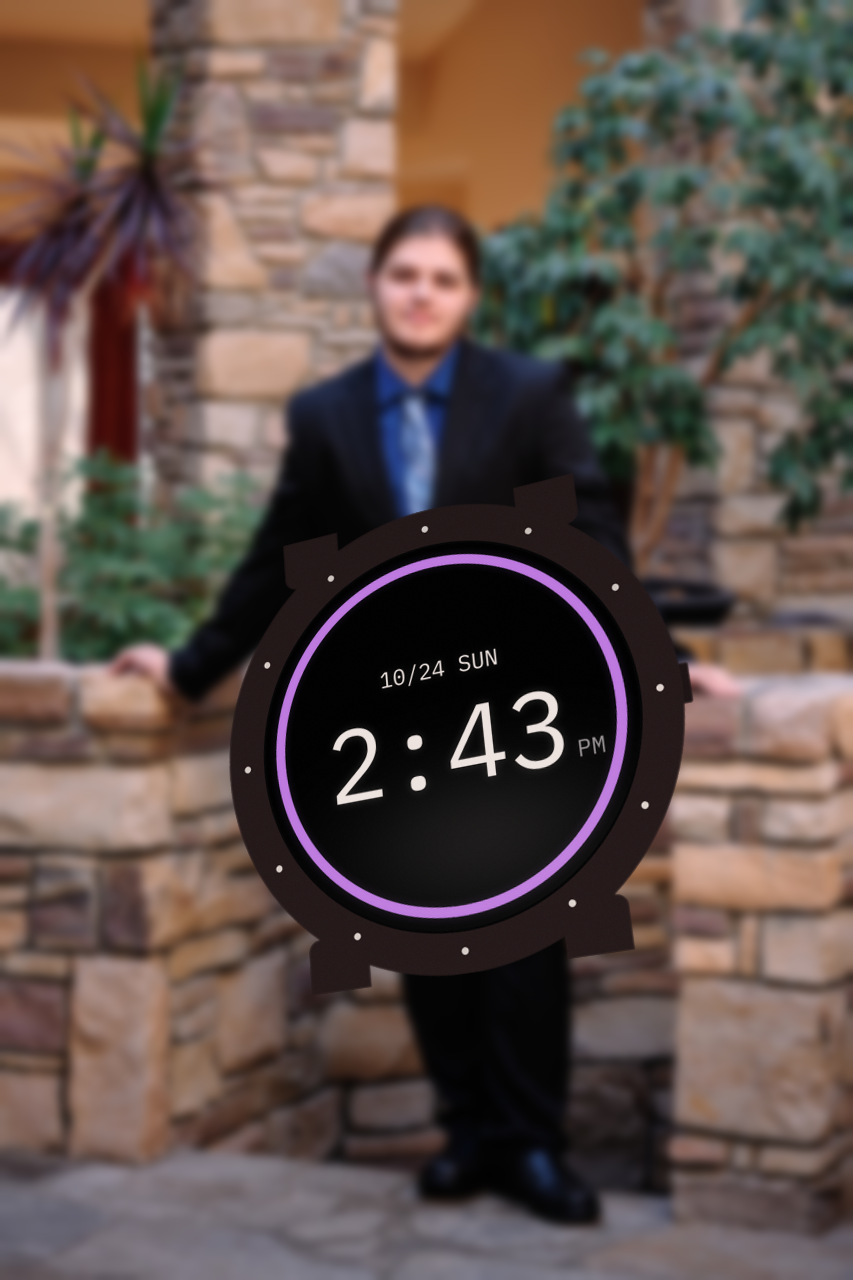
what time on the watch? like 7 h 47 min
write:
2 h 43 min
